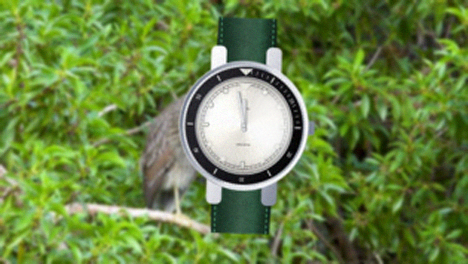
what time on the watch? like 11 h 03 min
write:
11 h 58 min
